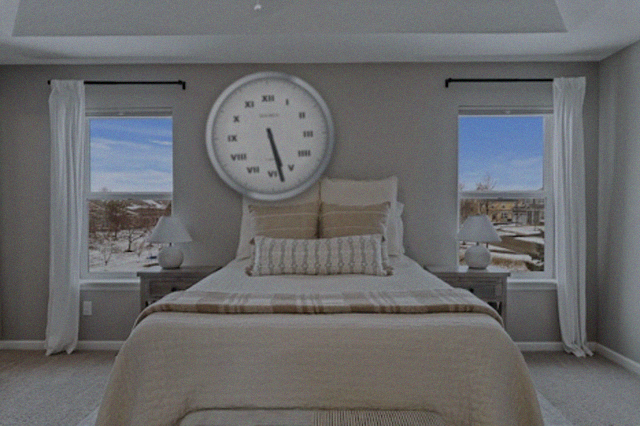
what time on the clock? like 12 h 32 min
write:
5 h 28 min
